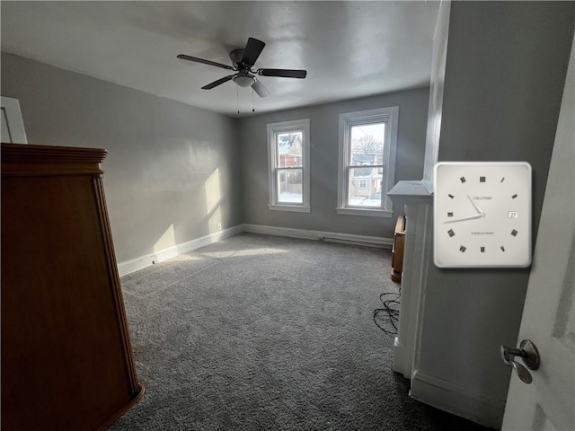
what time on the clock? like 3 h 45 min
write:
10 h 43 min
